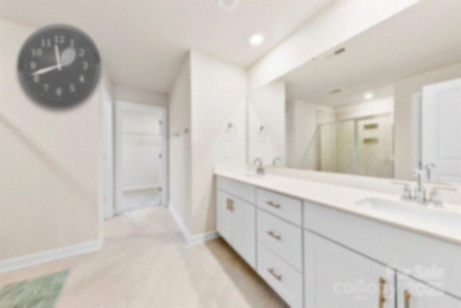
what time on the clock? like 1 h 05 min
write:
11 h 42 min
